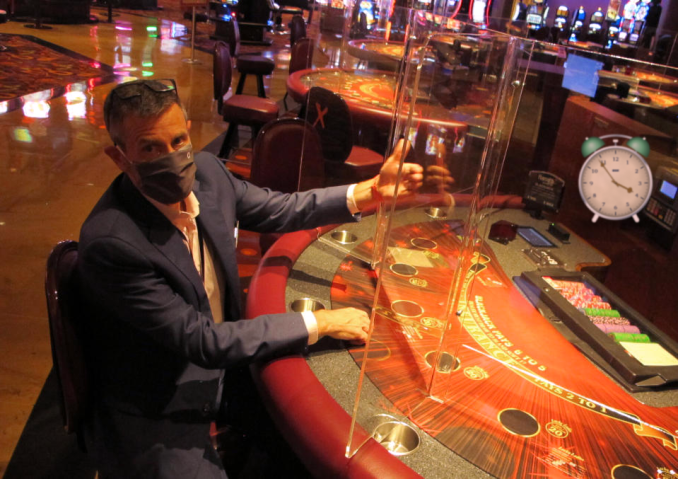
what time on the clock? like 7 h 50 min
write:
3 h 54 min
